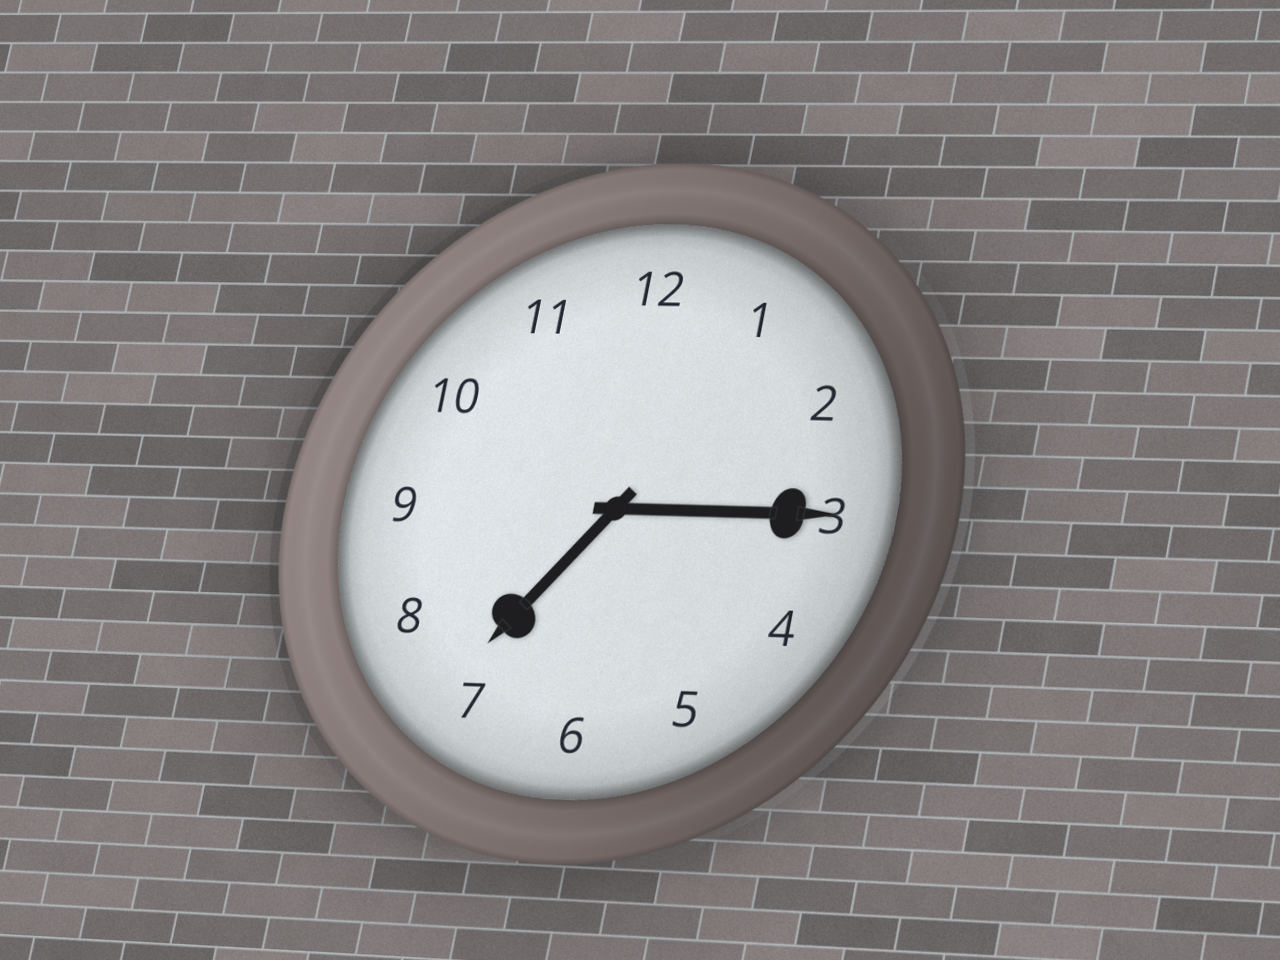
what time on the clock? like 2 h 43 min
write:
7 h 15 min
